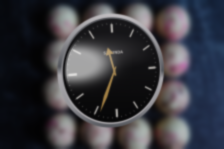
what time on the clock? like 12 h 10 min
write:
11 h 34 min
